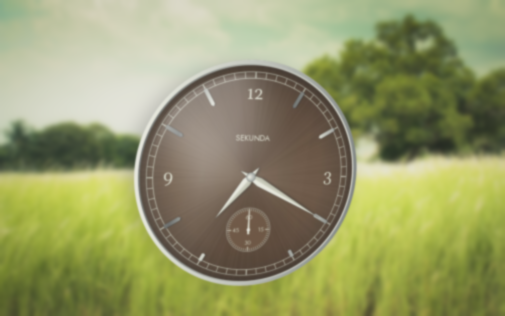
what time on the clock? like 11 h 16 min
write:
7 h 20 min
